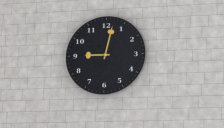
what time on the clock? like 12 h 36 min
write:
9 h 02 min
